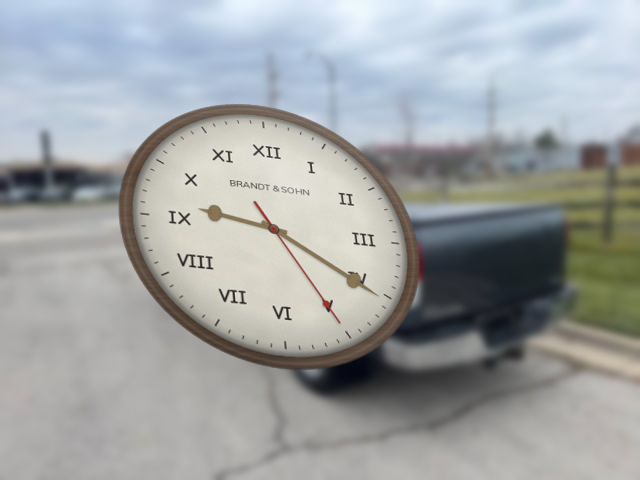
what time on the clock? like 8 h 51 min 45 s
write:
9 h 20 min 25 s
